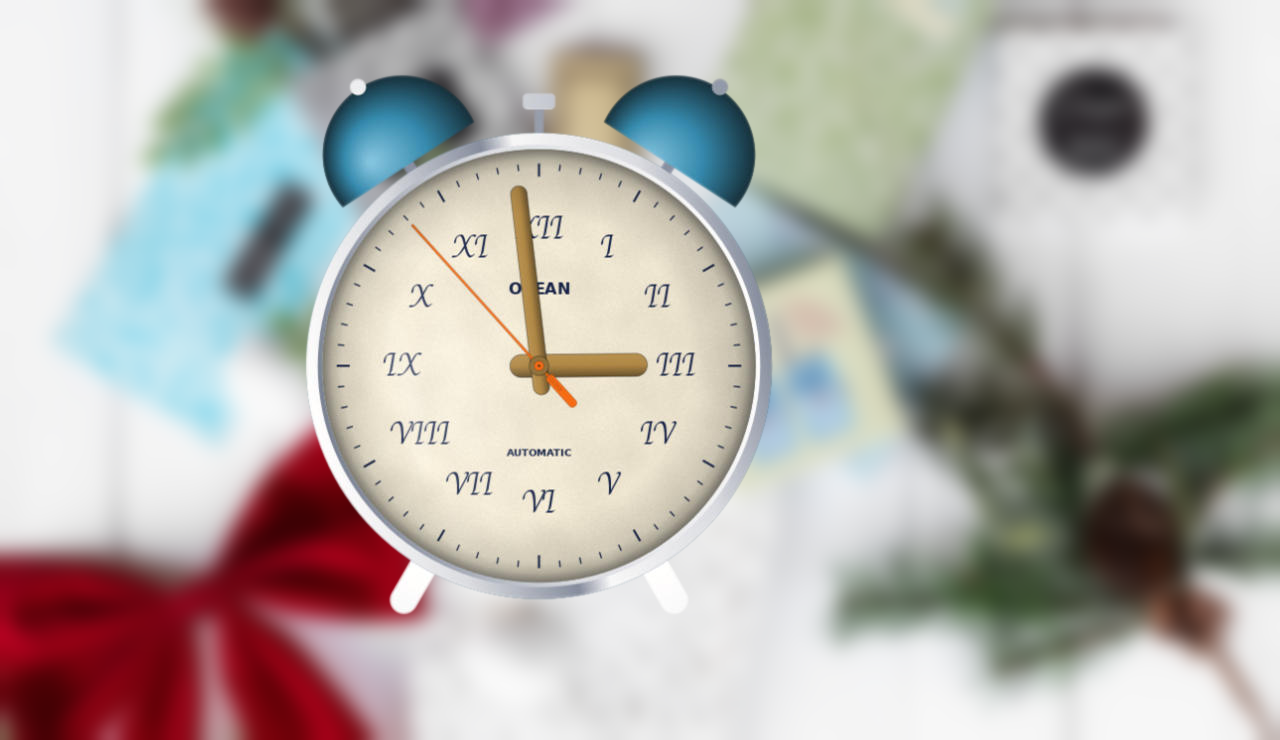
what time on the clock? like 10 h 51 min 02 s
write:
2 h 58 min 53 s
